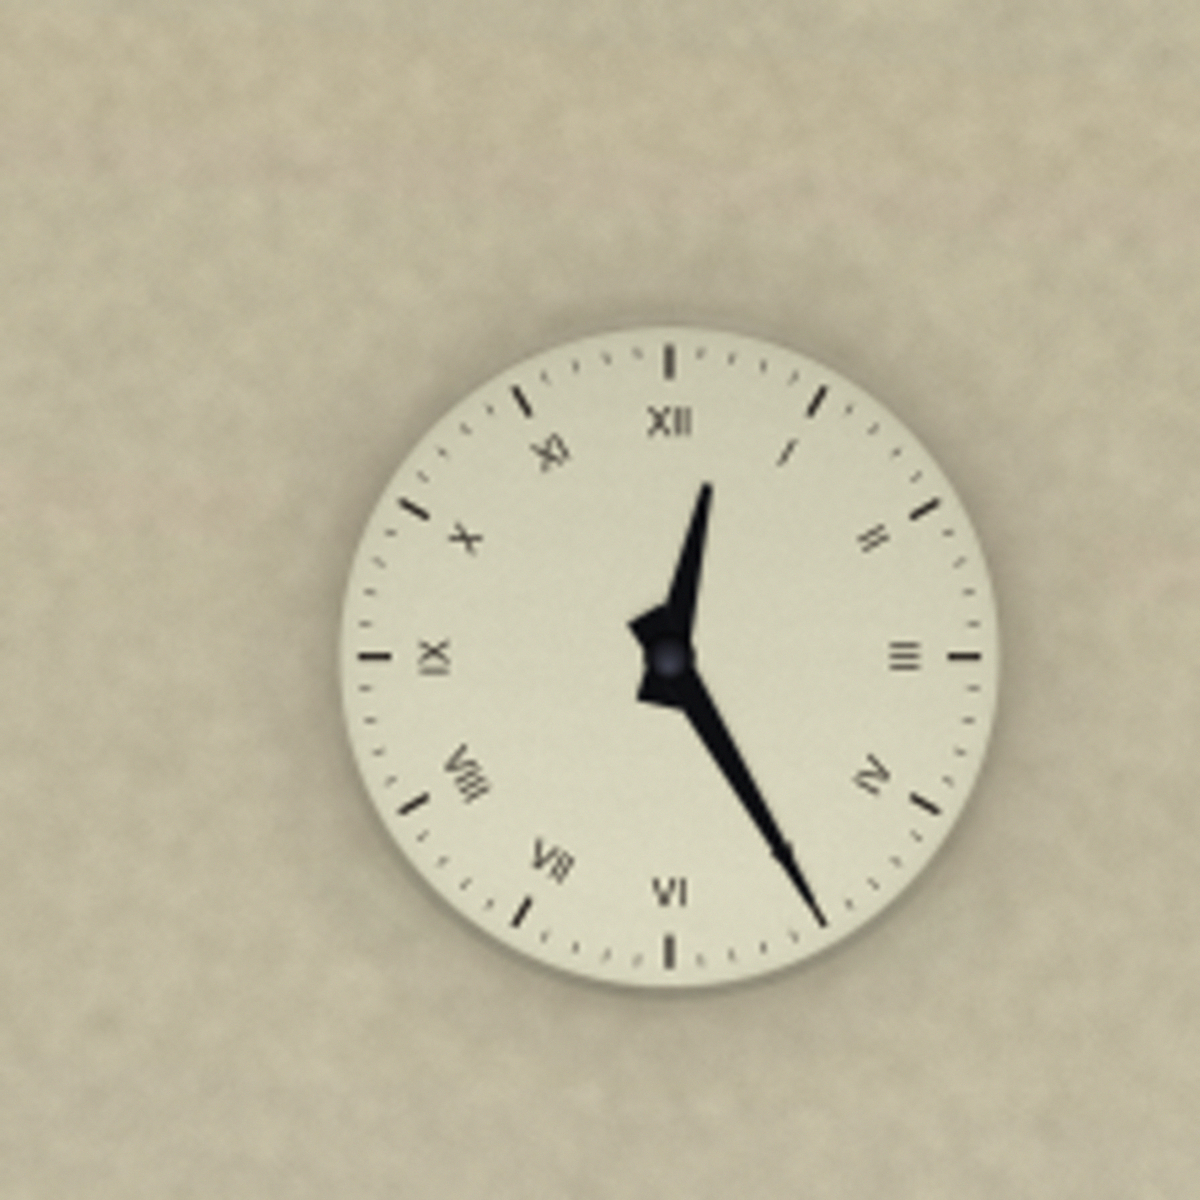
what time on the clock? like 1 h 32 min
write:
12 h 25 min
